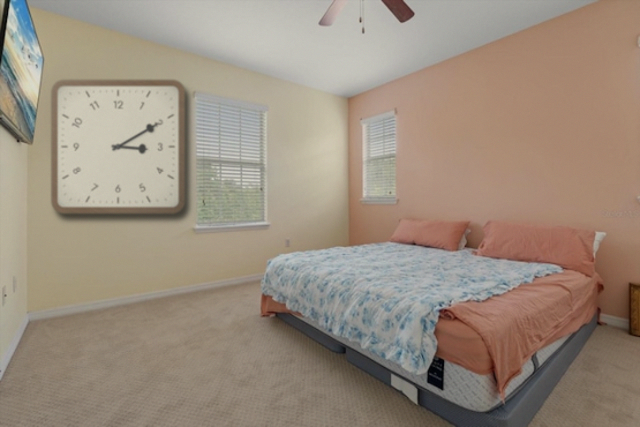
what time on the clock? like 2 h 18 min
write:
3 h 10 min
